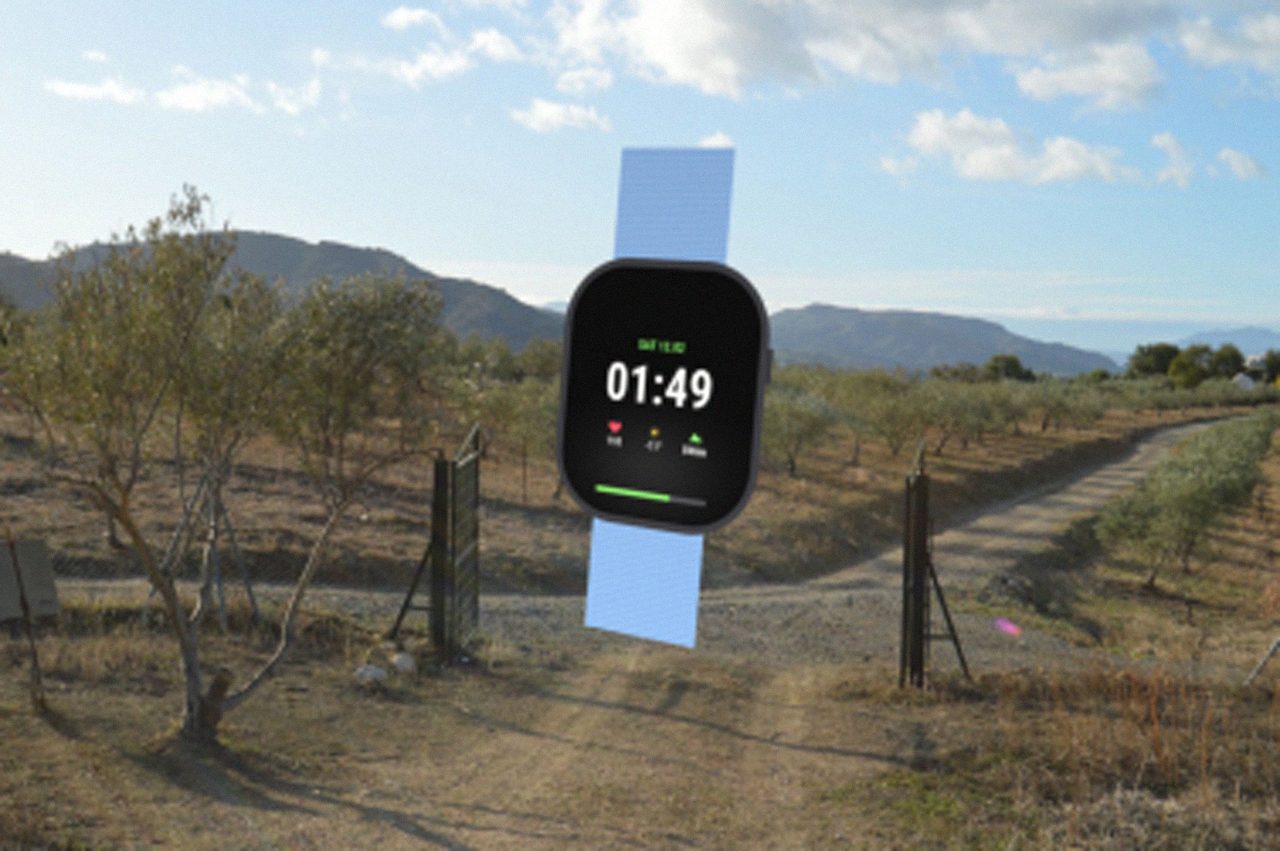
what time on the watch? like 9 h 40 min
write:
1 h 49 min
